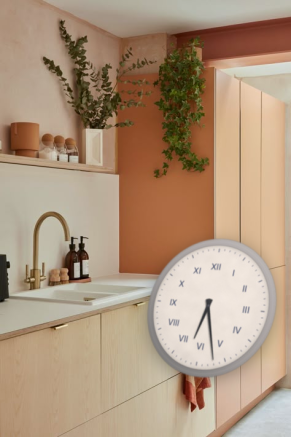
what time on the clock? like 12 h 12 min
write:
6 h 27 min
